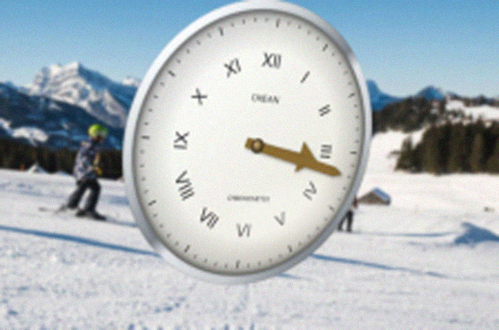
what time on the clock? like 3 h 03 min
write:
3 h 17 min
